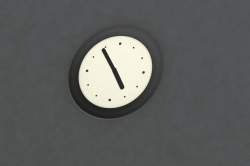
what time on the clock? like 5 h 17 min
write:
4 h 54 min
